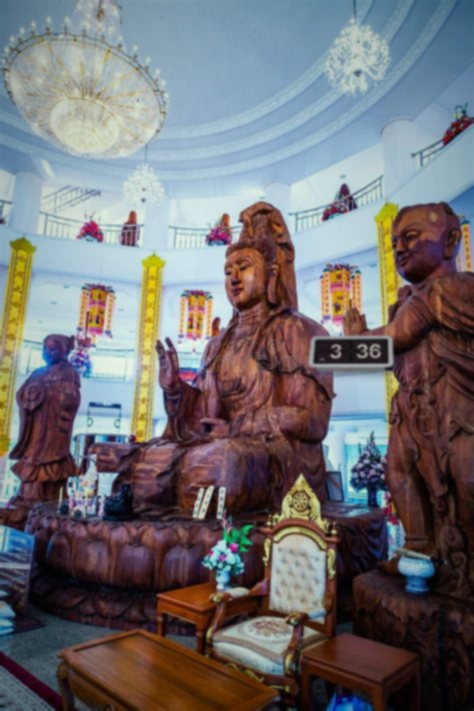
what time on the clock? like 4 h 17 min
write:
3 h 36 min
